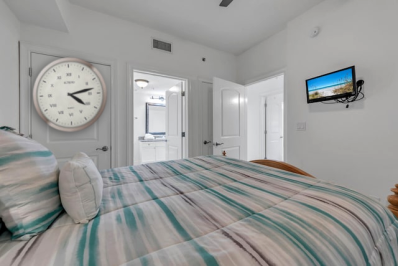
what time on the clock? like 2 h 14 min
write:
4 h 13 min
